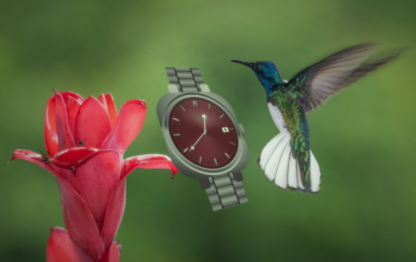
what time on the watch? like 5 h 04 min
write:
12 h 39 min
